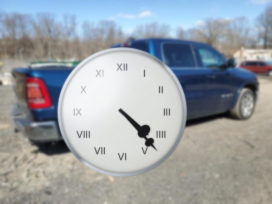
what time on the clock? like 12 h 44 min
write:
4 h 23 min
